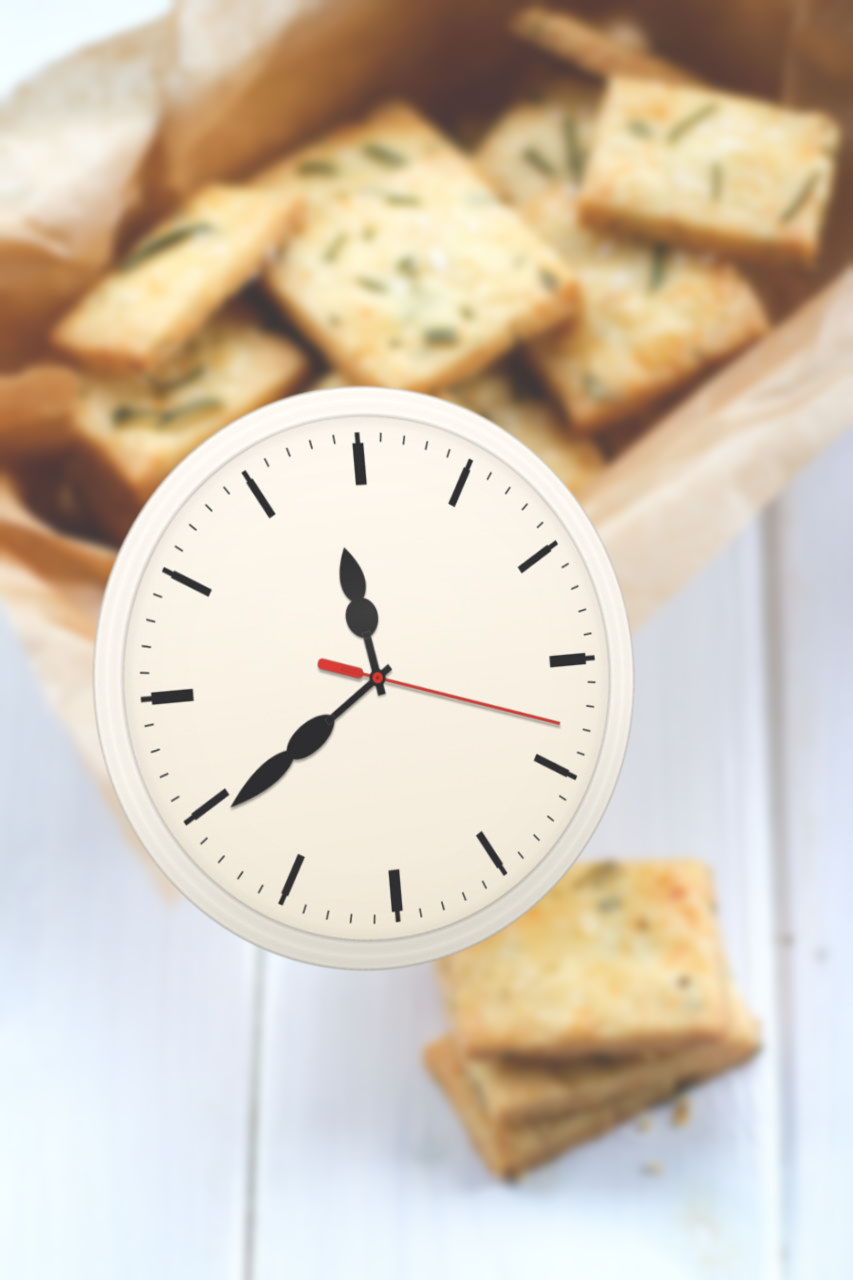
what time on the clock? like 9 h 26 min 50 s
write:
11 h 39 min 18 s
